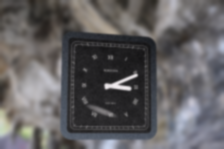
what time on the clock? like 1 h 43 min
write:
3 h 11 min
